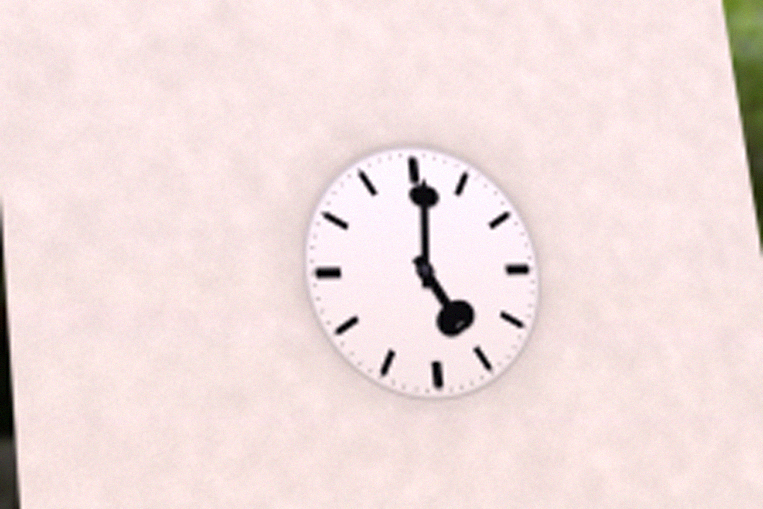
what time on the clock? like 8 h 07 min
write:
5 h 01 min
